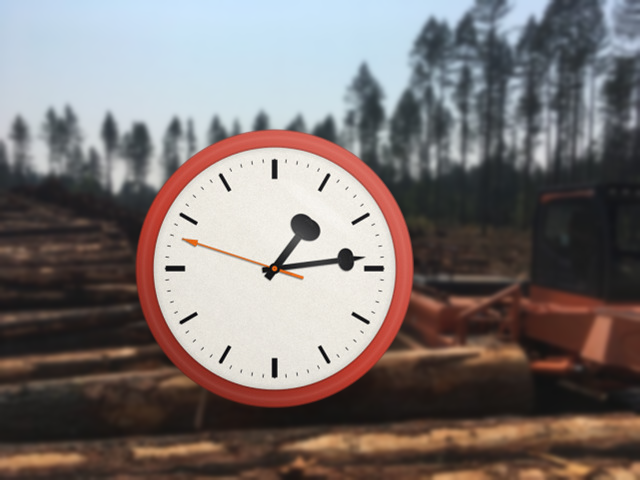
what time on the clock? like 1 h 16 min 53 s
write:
1 h 13 min 48 s
